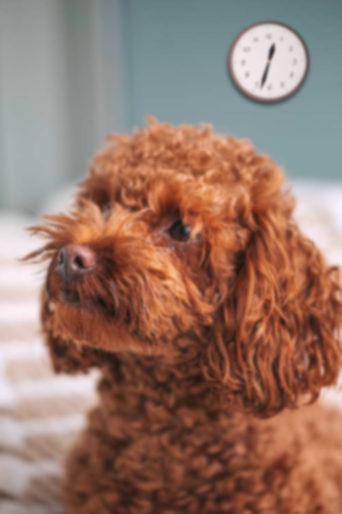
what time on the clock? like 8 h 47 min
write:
12 h 33 min
